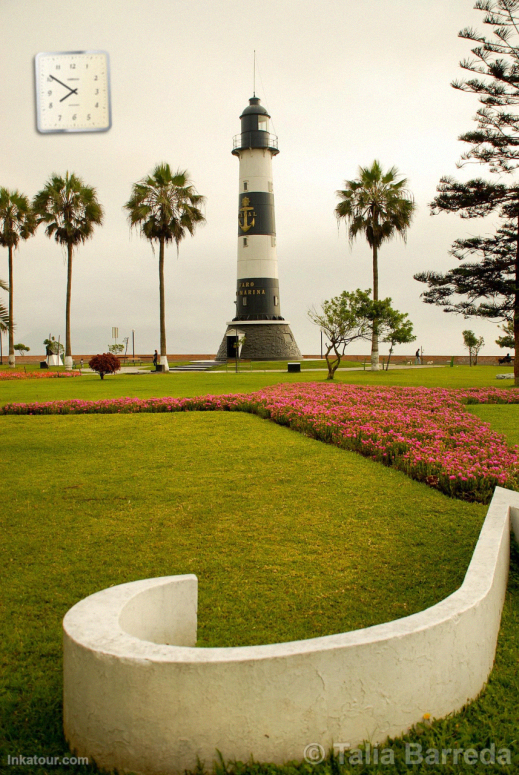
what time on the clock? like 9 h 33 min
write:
7 h 51 min
